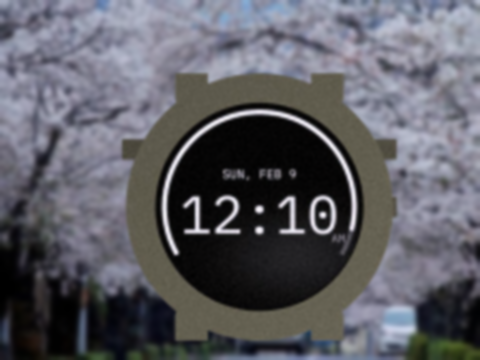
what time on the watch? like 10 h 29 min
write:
12 h 10 min
